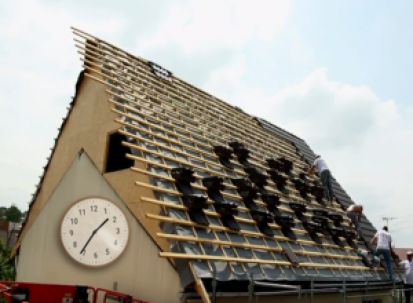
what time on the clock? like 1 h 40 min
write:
1 h 36 min
